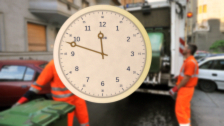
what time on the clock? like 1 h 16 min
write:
11 h 48 min
